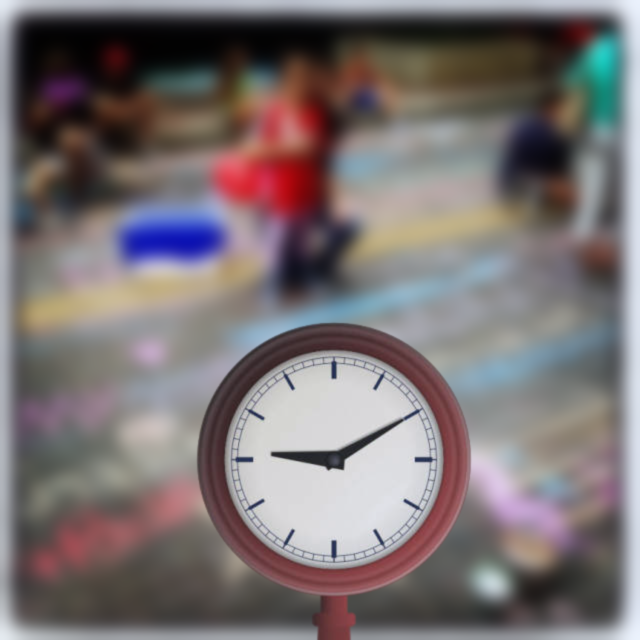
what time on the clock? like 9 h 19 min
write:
9 h 10 min
